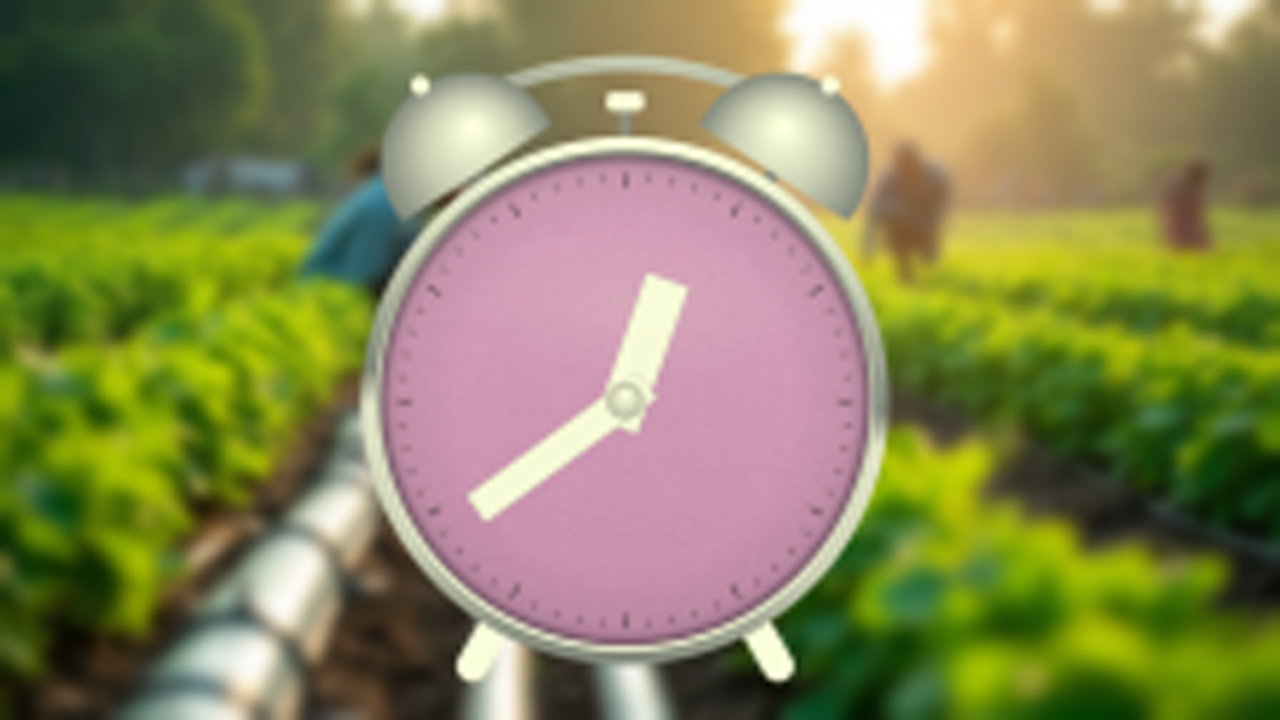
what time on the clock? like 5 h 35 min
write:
12 h 39 min
